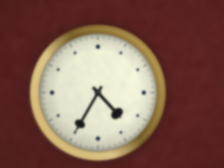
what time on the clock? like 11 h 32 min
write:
4 h 35 min
